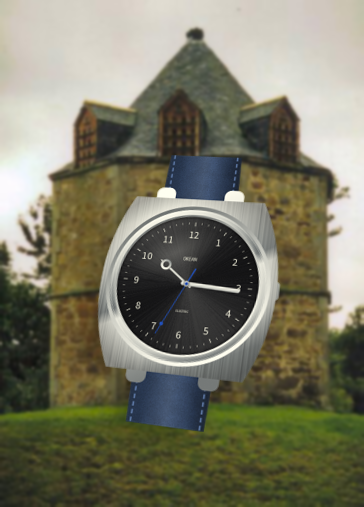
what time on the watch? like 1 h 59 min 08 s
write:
10 h 15 min 34 s
